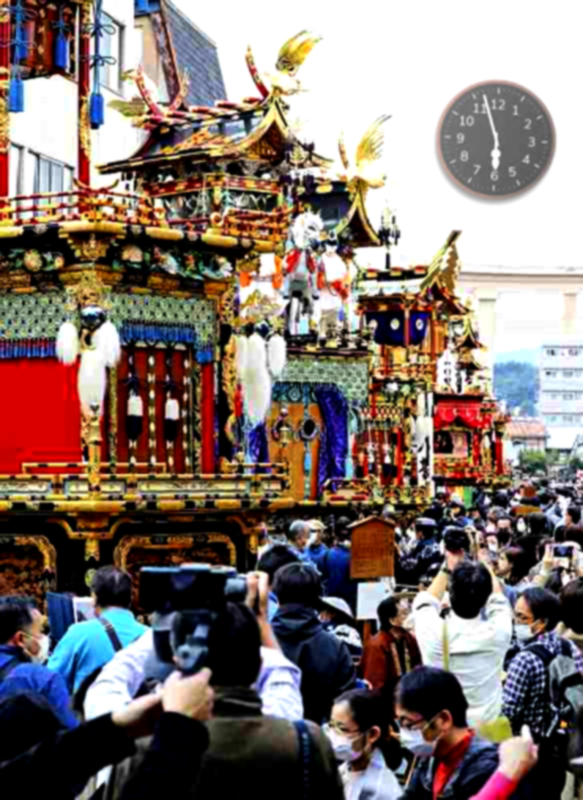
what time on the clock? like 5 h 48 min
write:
5 h 57 min
